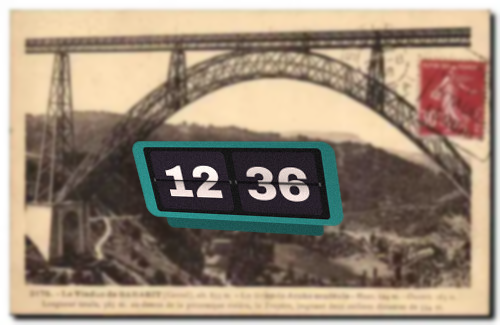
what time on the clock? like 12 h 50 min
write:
12 h 36 min
